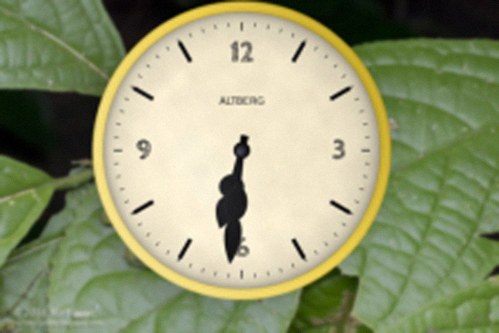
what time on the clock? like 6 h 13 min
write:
6 h 31 min
